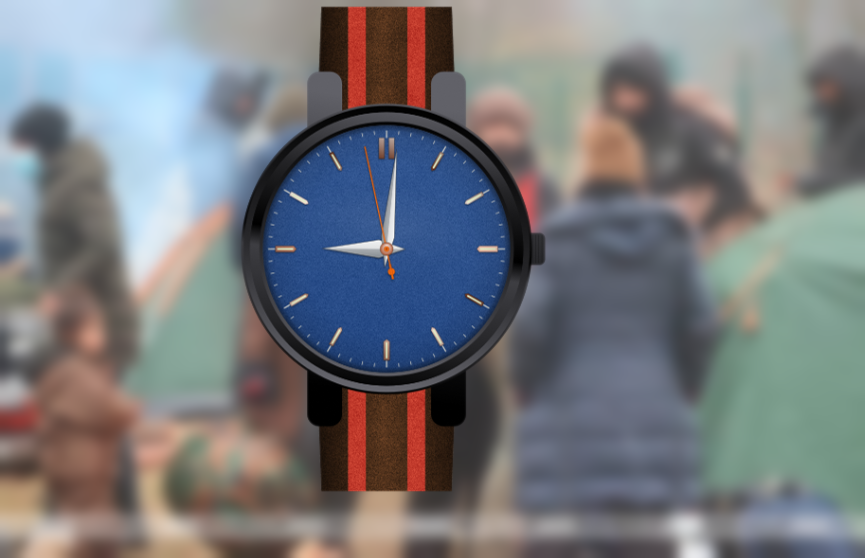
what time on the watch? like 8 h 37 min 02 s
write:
9 h 00 min 58 s
